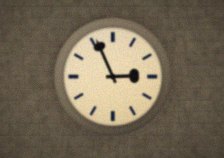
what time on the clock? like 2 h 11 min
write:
2 h 56 min
